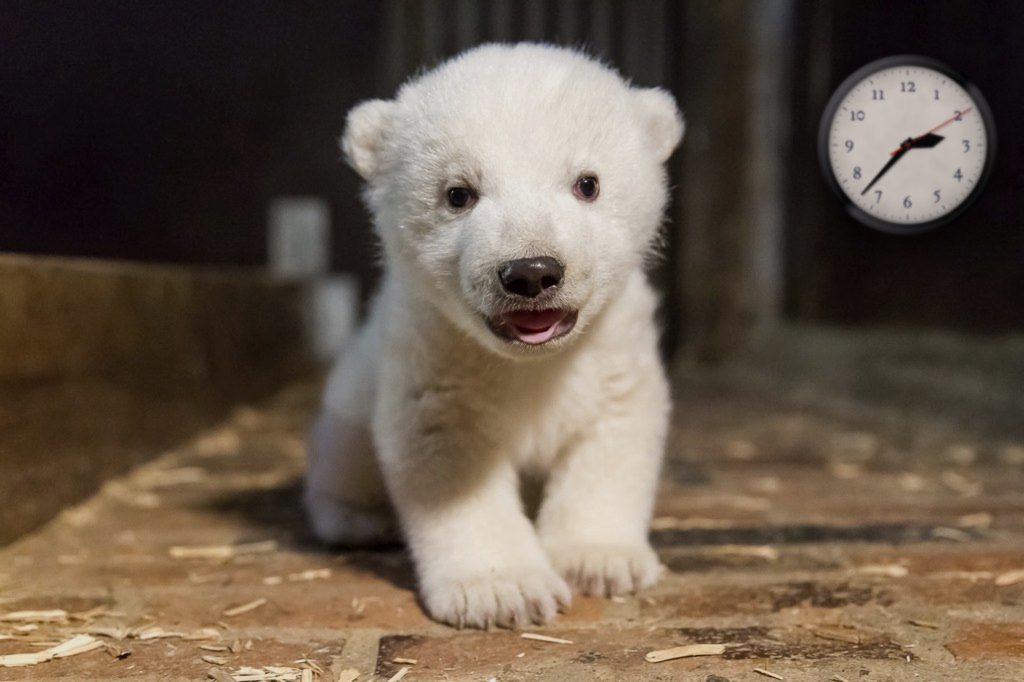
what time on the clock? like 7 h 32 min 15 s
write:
2 h 37 min 10 s
